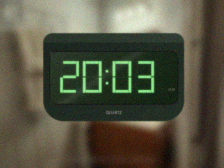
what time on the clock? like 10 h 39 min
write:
20 h 03 min
